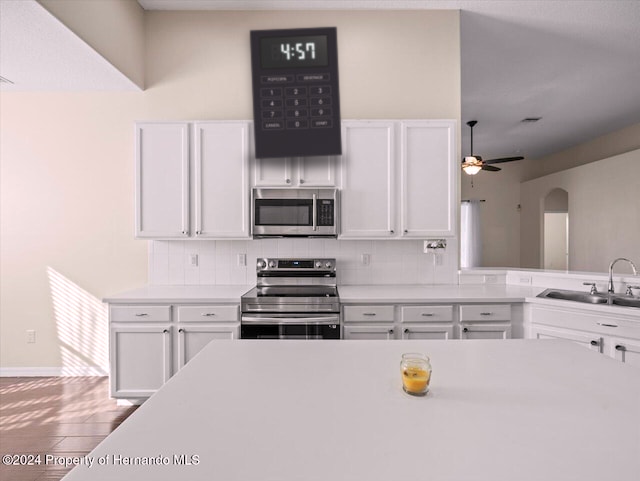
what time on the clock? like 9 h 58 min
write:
4 h 57 min
